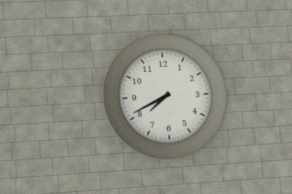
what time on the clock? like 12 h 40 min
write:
7 h 41 min
